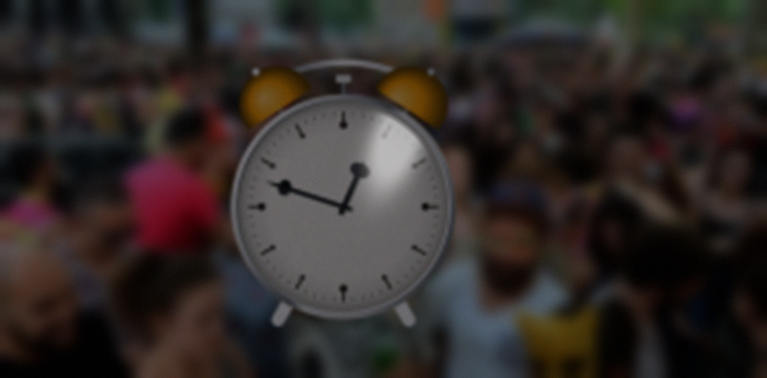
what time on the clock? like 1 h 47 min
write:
12 h 48 min
